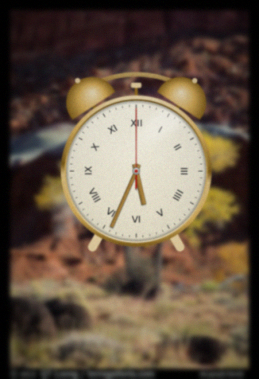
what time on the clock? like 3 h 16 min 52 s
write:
5 h 34 min 00 s
